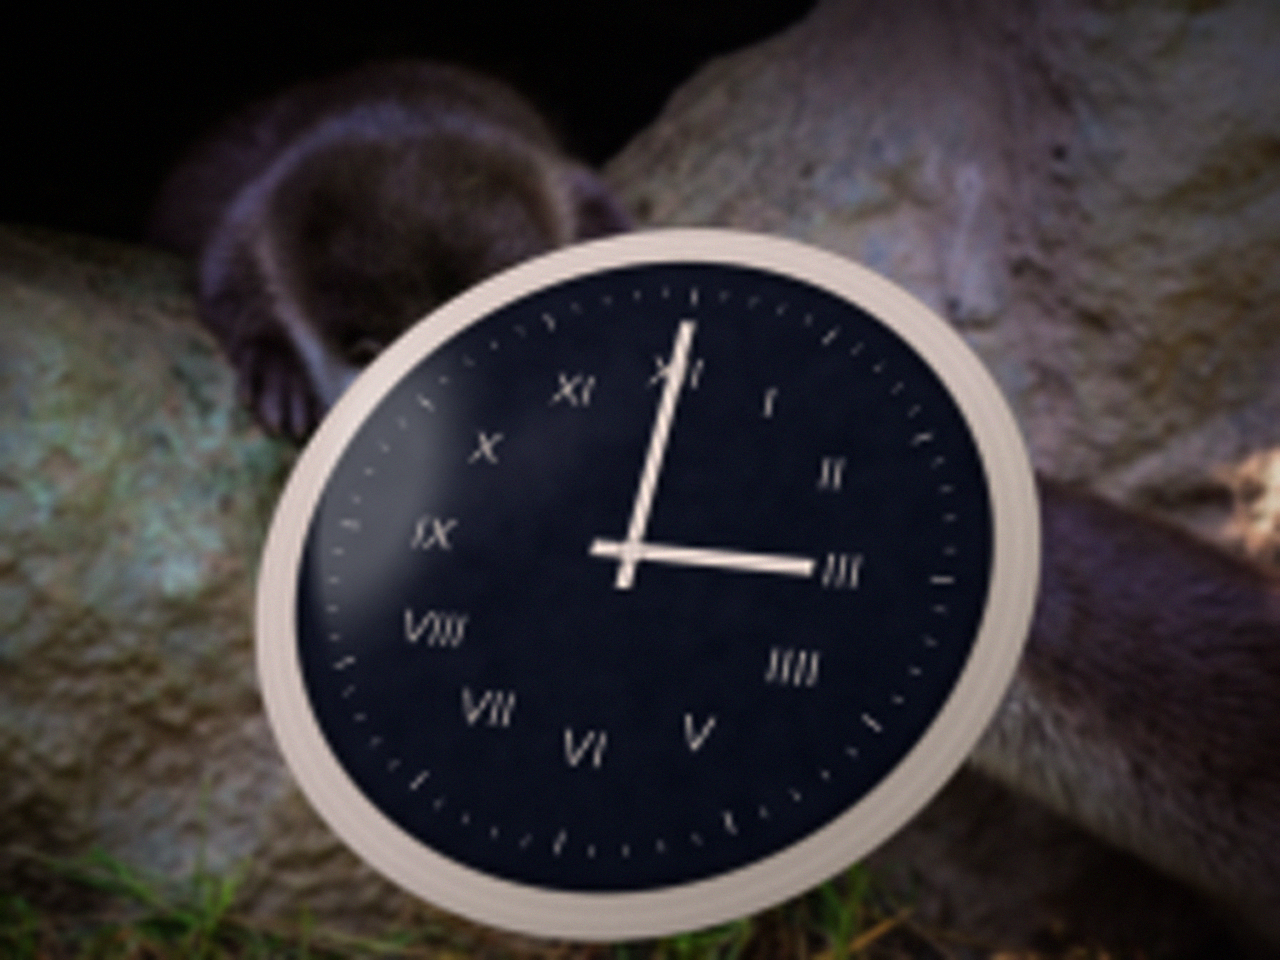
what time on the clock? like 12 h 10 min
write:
3 h 00 min
